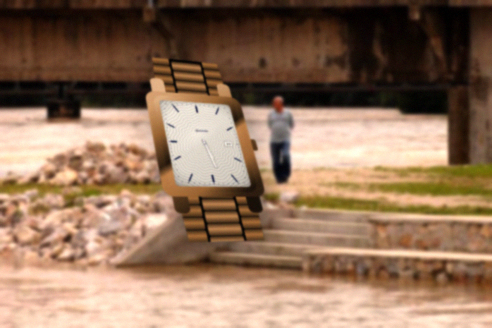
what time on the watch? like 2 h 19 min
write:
5 h 28 min
